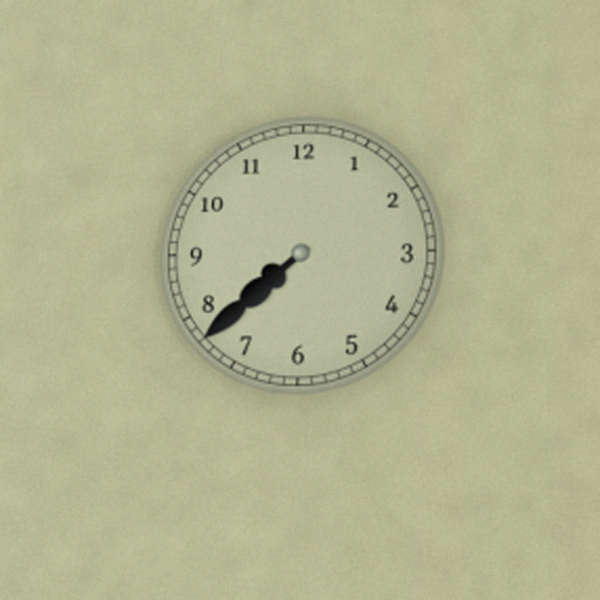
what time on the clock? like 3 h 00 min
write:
7 h 38 min
